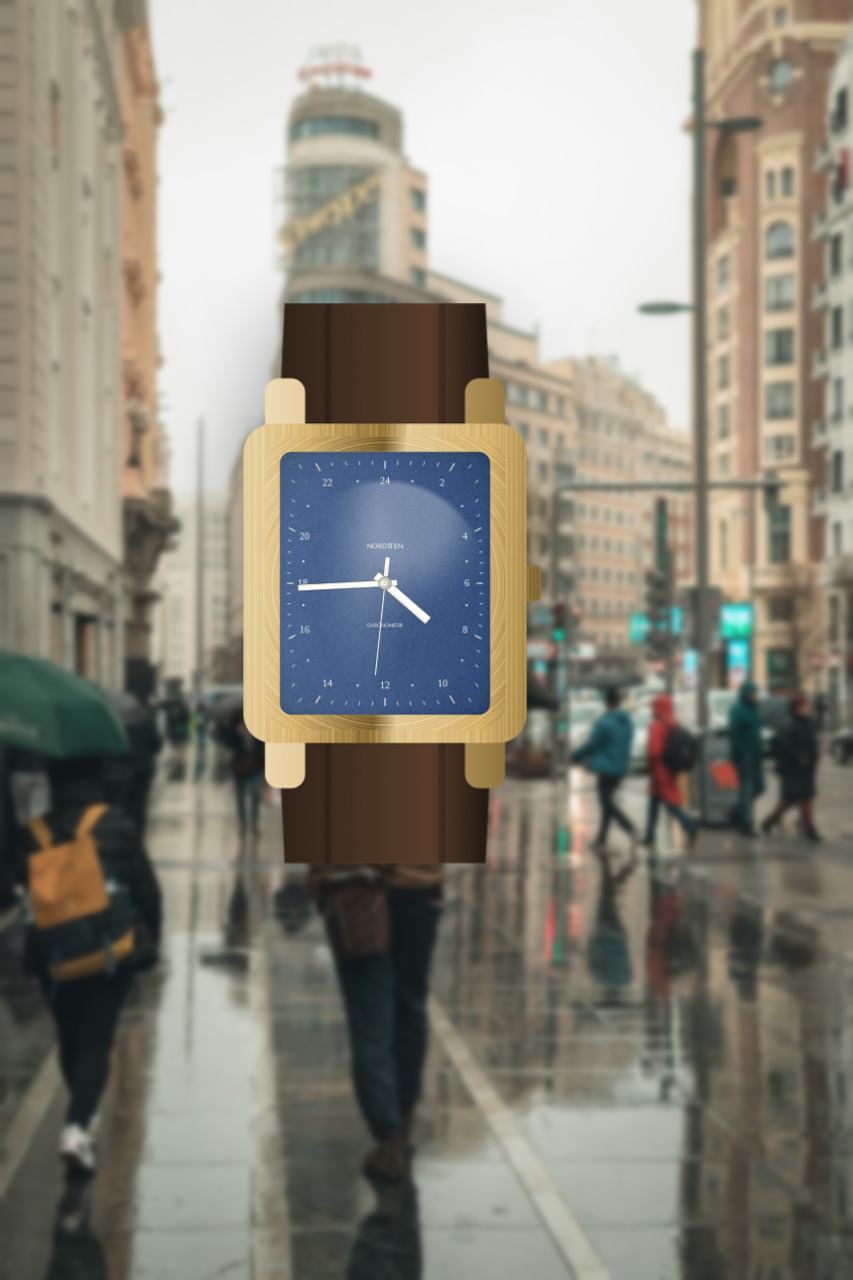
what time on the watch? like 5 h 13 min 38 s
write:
8 h 44 min 31 s
